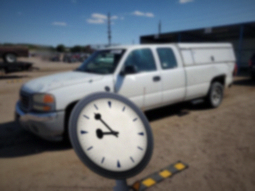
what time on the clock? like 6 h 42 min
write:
8 h 53 min
